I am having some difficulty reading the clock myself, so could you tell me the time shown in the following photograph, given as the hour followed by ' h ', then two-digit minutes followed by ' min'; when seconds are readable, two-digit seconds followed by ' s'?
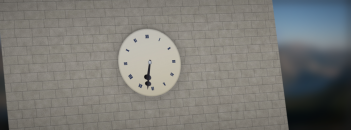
6 h 32 min
